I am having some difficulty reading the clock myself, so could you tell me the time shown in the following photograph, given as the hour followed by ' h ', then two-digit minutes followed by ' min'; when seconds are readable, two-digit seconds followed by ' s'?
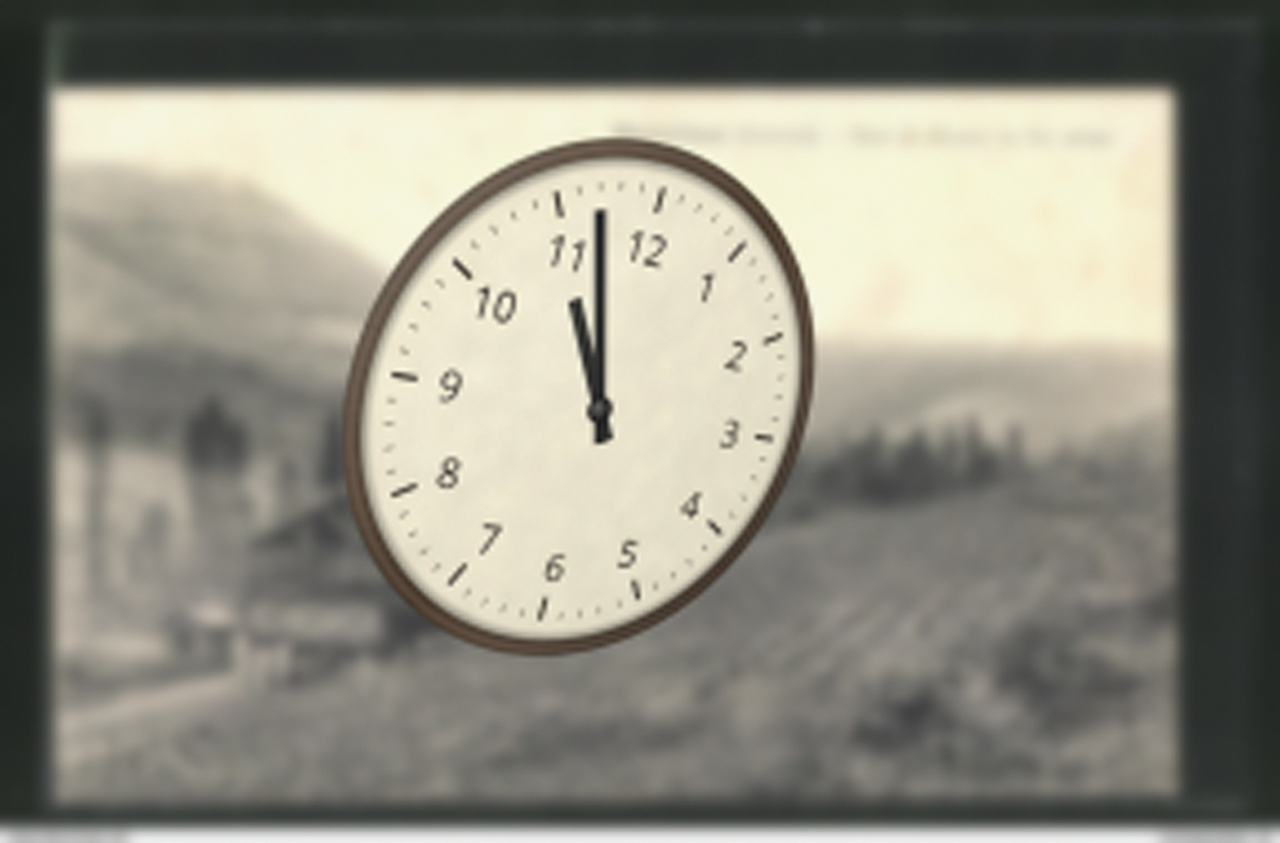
10 h 57 min
